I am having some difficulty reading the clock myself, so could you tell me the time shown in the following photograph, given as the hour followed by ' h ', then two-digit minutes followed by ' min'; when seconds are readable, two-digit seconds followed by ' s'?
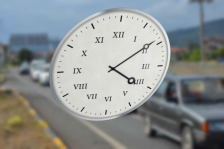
4 h 09 min
